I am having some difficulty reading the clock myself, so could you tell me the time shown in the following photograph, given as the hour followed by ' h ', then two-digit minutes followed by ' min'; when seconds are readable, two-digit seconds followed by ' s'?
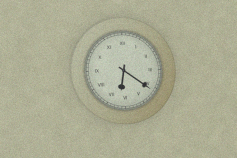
6 h 21 min
